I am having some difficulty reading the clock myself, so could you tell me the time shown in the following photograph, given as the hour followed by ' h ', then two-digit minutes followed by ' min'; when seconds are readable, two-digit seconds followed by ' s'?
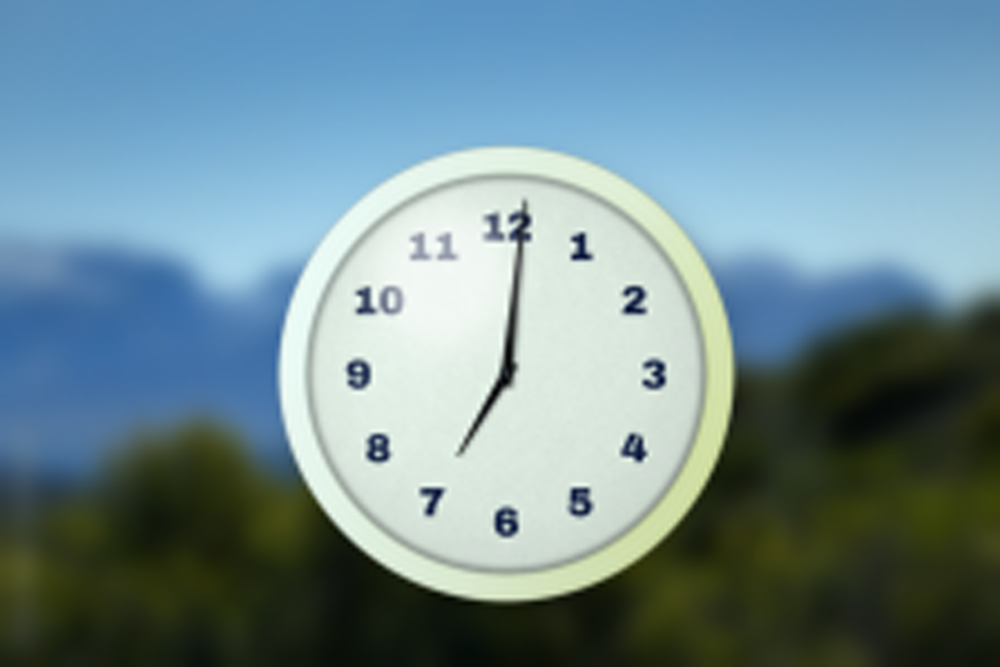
7 h 01 min
